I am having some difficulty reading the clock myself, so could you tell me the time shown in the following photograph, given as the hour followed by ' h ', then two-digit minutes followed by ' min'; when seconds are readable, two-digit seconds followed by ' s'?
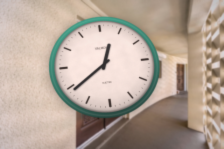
12 h 39 min
